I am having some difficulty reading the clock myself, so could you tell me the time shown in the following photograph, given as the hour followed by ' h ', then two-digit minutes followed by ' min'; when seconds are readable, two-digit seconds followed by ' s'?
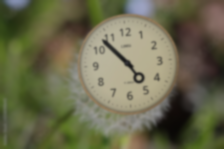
4 h 53 min
